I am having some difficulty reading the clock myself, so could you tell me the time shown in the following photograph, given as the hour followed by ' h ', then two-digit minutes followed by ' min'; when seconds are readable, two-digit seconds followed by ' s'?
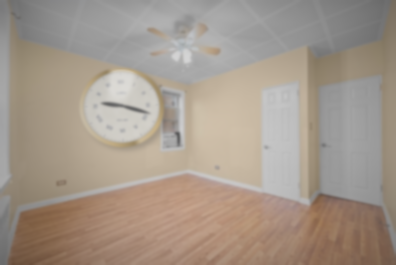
9 h 18 min
